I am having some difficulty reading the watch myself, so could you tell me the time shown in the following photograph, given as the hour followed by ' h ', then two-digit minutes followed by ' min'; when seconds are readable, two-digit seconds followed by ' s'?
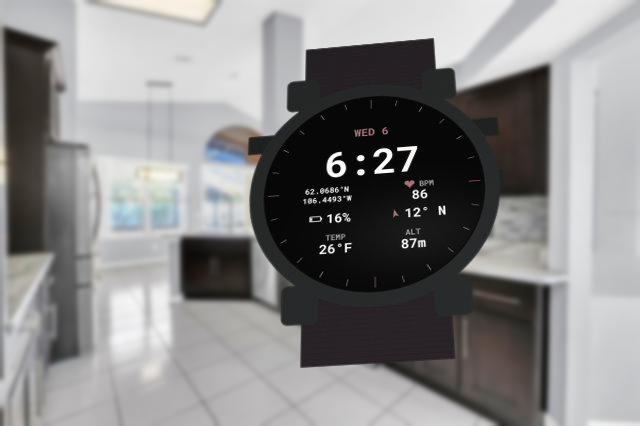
6 h 27 min
